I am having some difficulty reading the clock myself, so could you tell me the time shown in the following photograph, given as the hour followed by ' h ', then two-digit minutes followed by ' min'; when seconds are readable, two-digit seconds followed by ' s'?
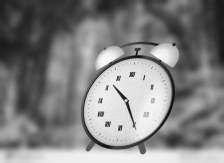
10 h 25 min
